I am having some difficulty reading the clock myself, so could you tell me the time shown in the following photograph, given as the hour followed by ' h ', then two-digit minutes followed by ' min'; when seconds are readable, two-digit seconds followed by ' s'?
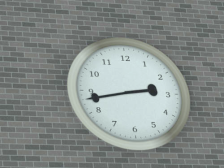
2 h 43 min
